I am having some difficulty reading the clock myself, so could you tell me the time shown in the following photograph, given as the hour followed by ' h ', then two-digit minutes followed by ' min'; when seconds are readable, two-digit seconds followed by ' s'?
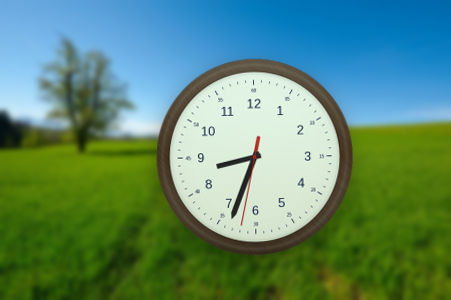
8 h 33 min 32 s
